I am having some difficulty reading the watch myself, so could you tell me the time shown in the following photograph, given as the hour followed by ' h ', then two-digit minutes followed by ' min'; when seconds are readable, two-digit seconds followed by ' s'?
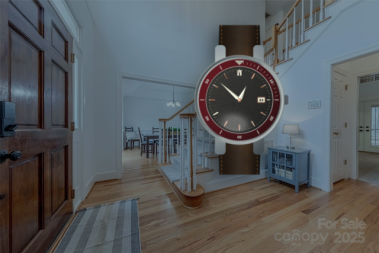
12 h 52 min
